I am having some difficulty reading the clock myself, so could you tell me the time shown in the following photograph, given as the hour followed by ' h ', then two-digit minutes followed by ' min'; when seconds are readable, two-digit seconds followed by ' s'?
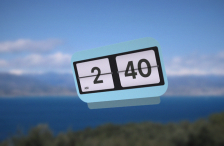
2 h 40 min
